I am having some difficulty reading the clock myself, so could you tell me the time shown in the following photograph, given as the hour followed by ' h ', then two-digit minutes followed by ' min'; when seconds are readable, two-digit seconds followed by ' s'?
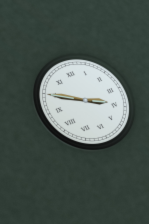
3 h 50 min
